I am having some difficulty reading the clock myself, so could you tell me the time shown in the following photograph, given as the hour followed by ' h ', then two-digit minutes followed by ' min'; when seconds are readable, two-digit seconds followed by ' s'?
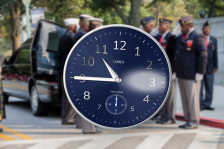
10 h 45 min
